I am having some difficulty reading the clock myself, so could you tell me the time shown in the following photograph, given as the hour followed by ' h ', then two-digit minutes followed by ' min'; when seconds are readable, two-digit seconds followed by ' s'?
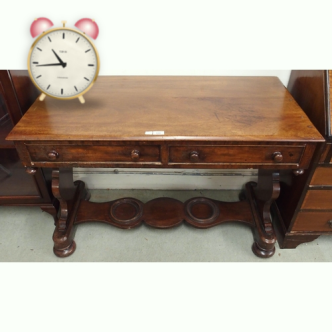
10 h 44 min
